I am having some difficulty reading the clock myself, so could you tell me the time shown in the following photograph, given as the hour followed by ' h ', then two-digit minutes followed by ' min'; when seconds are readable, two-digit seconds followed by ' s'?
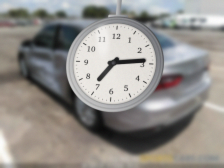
7 h 14 min
